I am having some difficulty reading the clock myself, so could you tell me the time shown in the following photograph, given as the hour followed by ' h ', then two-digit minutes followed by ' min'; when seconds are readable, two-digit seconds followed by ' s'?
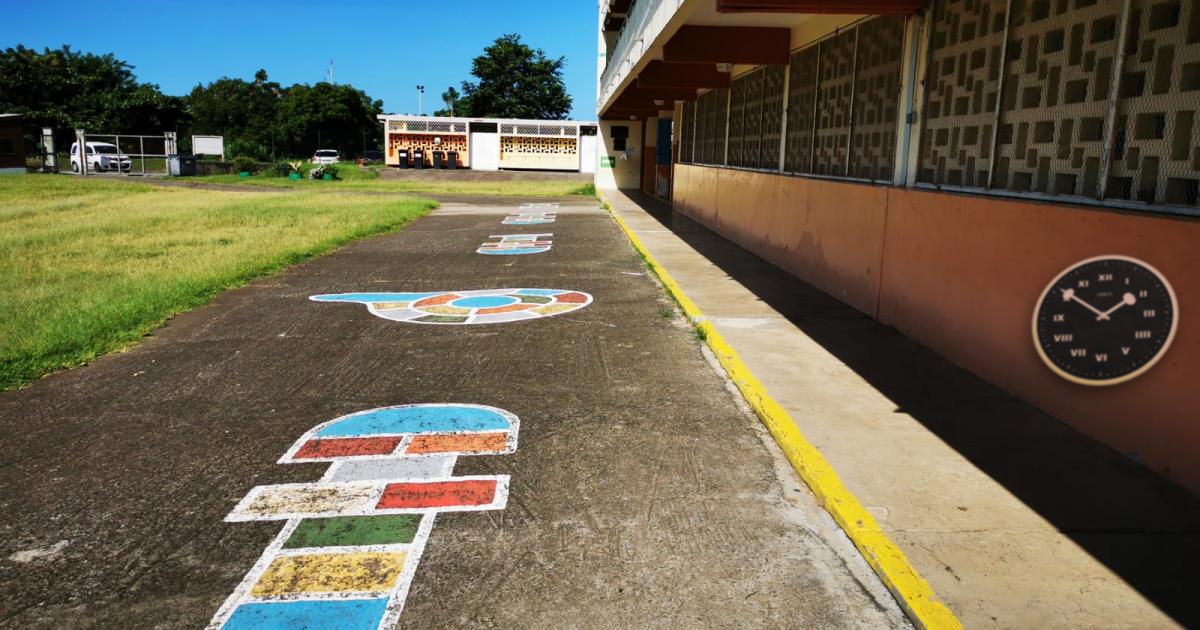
1 h 51 min
